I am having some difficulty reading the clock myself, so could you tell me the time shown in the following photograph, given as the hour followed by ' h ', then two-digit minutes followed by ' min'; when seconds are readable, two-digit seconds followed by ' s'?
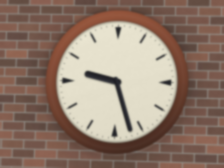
9 h 27 min
